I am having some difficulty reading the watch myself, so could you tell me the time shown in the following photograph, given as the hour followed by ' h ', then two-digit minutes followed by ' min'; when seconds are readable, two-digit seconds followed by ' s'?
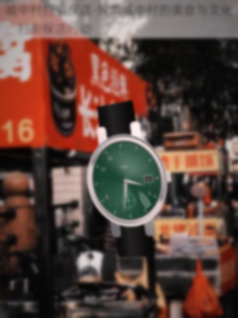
3 h 32 min
